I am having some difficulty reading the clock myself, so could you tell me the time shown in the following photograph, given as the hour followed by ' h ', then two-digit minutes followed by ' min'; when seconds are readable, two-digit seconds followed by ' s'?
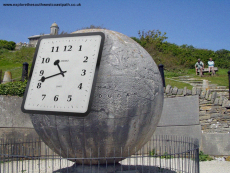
10 h 42 min
